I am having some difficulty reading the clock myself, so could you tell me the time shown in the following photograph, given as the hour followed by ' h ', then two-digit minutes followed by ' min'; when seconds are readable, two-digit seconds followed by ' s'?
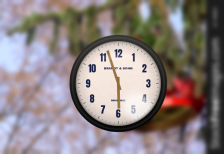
5 h 57 min
